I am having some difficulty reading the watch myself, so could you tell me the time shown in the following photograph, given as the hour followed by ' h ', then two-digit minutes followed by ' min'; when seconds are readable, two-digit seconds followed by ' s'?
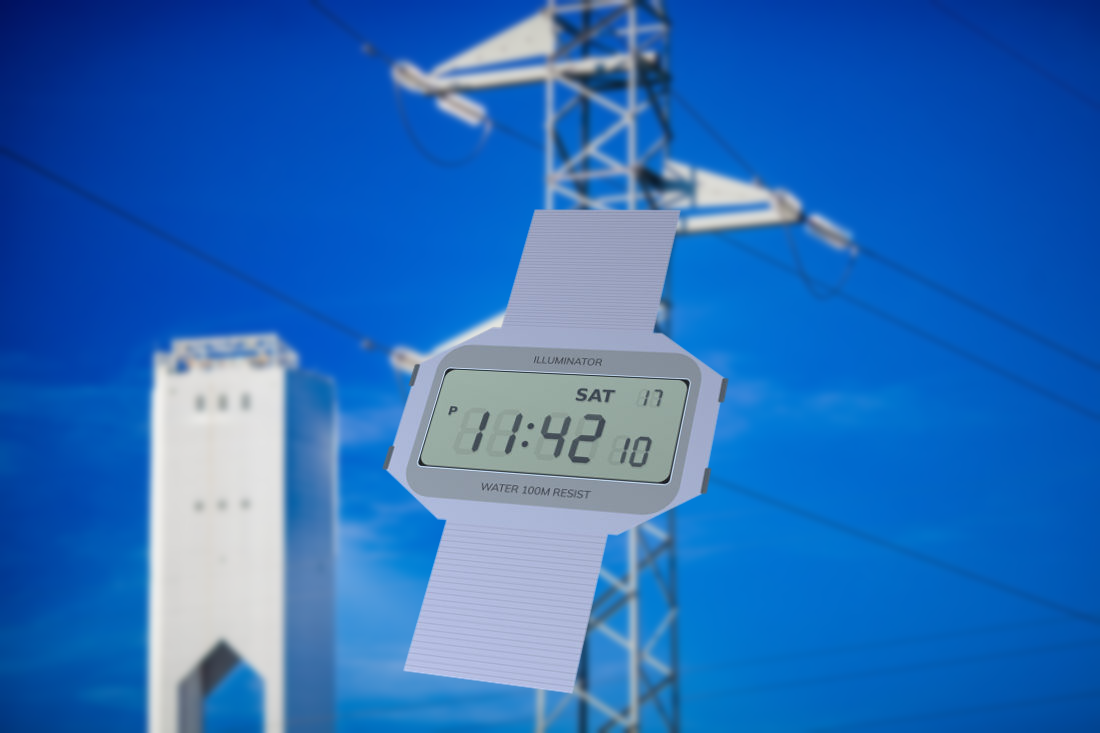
11 h 42 min 10 s
